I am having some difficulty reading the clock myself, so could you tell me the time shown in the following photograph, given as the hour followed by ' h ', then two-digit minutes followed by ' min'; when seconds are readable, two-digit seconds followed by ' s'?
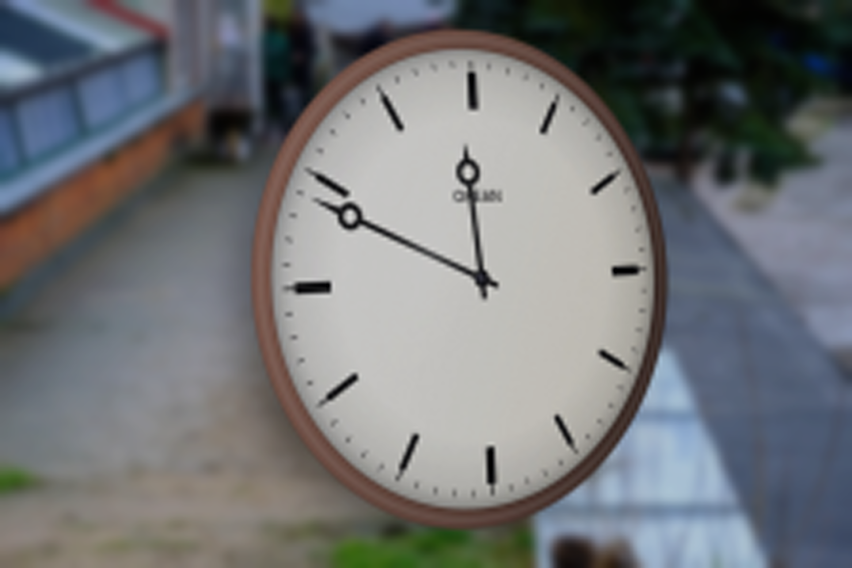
11 h 49 min
